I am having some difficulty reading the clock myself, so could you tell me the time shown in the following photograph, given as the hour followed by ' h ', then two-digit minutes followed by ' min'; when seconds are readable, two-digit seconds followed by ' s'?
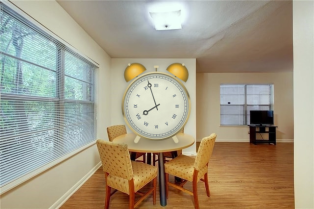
7 h 57 min
